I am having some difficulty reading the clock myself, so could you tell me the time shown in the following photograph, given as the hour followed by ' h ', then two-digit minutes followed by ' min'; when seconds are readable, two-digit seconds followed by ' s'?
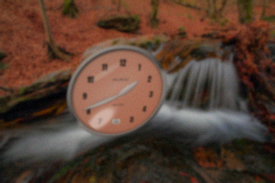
1 h 41 min
